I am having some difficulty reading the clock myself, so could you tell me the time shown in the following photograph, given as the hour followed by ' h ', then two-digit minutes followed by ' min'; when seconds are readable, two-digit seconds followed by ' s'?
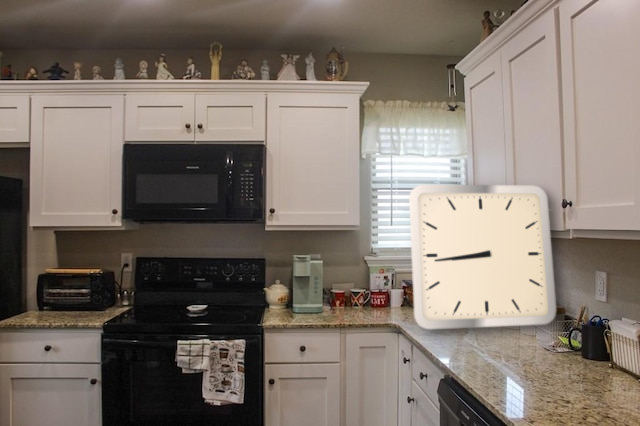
8 h 44 min
